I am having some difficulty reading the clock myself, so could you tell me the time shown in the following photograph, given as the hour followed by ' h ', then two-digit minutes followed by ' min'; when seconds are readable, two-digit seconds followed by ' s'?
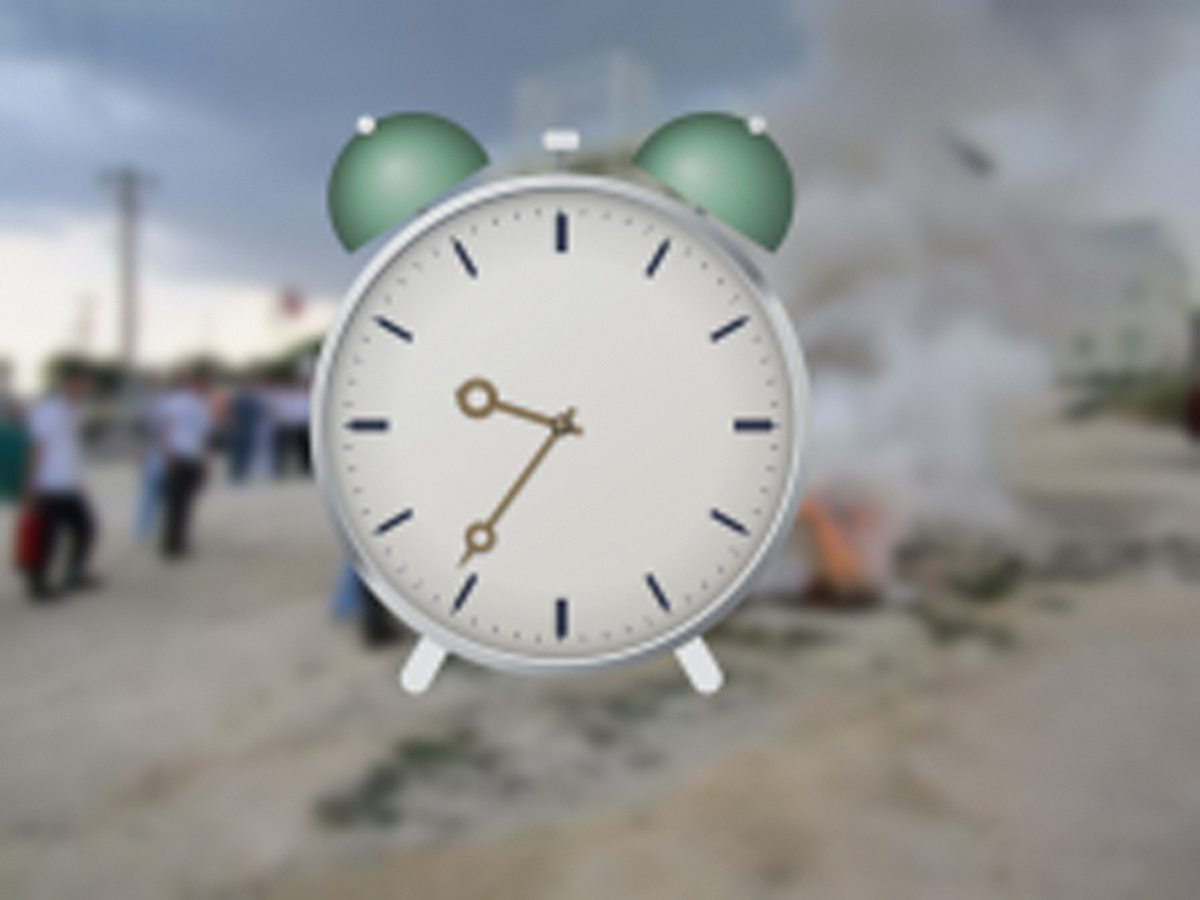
9 h 36 min
